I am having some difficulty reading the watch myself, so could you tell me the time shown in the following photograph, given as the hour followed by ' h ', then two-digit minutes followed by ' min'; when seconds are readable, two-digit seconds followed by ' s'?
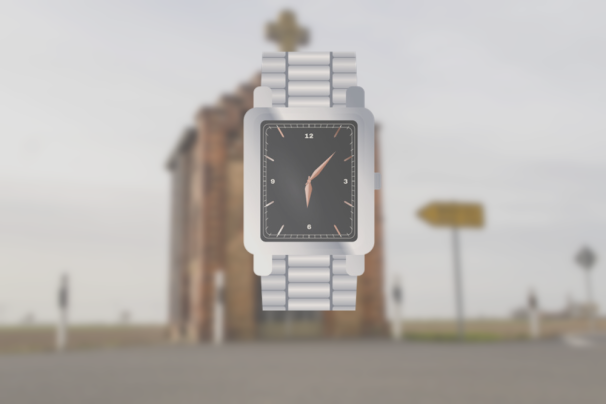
6 h 07 min
